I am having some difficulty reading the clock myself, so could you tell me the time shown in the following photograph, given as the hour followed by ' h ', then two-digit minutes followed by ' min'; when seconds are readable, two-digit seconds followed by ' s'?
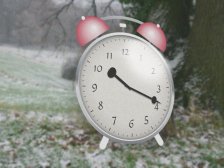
10 h 19 min
